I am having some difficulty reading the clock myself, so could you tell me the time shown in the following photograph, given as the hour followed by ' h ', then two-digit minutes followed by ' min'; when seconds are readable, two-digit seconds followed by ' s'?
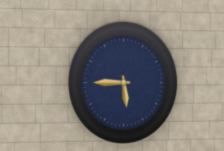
5 h 45 min
